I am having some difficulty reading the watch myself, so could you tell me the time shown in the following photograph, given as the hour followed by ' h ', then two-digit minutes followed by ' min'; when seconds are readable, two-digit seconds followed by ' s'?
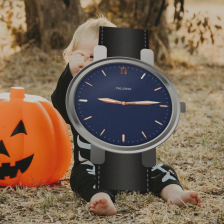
9 h 14 min
